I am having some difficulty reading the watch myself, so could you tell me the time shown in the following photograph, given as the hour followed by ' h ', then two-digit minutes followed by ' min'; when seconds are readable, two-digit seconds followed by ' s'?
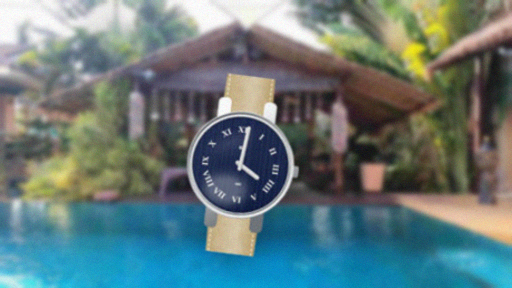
4 h 01 min
